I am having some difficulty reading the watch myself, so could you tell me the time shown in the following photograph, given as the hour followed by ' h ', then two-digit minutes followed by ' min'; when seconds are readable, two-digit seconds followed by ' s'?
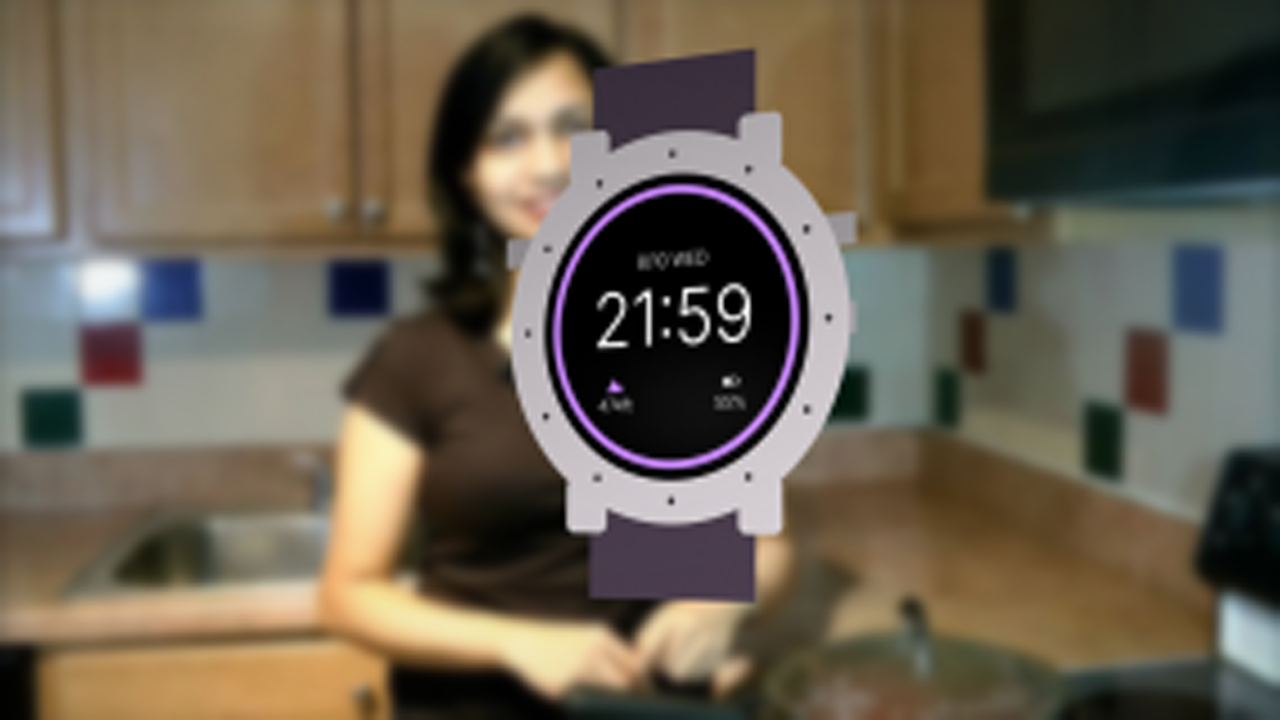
21 h 59 min
